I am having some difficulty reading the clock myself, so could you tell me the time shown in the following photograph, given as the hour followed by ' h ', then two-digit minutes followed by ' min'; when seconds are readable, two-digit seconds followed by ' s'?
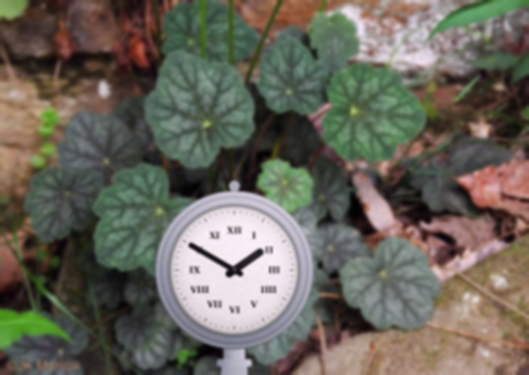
1 h 50 min
